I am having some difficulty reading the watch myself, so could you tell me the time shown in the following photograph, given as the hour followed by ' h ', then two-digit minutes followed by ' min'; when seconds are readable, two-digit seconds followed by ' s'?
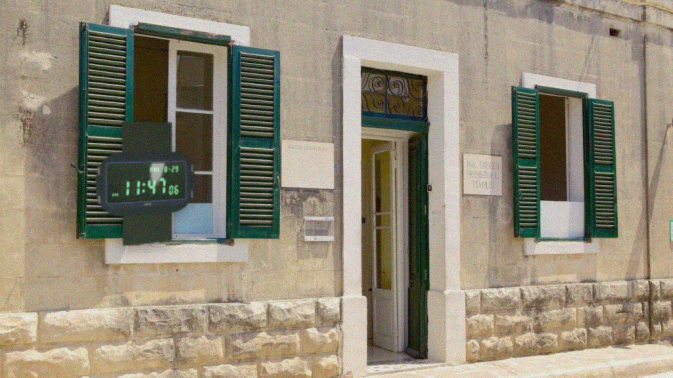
11 h 47 min 06 s
